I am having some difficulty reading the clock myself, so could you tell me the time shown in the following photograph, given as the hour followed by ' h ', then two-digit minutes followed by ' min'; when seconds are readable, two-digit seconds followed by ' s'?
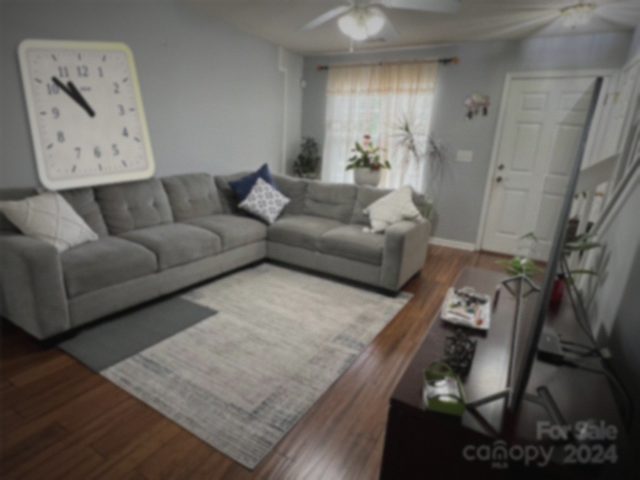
10 h 52 min
